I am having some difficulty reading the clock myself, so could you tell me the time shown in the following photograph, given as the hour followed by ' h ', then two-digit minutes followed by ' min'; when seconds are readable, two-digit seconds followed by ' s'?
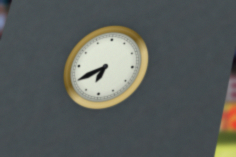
6 h 40 min
